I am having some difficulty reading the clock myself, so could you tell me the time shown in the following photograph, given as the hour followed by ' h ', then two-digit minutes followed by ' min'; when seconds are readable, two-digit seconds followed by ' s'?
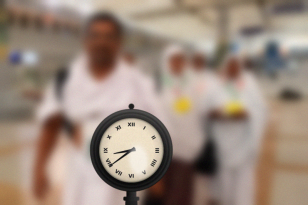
8 h 39 min
